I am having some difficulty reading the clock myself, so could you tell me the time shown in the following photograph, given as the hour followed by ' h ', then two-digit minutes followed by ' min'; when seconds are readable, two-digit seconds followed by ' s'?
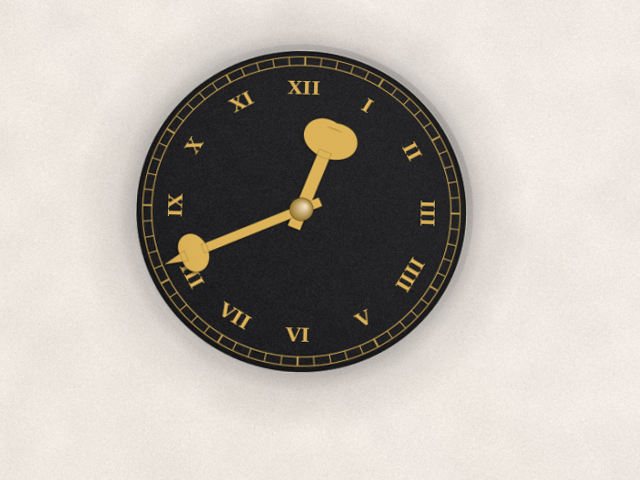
12 h 41 min
